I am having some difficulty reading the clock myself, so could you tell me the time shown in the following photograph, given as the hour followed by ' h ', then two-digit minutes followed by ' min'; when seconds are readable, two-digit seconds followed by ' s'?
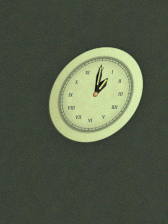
1 h 00 min
